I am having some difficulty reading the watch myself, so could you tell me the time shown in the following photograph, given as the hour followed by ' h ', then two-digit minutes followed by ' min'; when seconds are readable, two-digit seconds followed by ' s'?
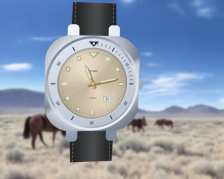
11 h 13 min
